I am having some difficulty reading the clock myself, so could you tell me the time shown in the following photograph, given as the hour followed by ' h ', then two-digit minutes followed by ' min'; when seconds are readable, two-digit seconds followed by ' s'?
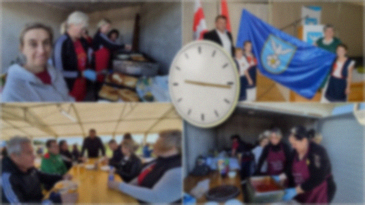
9 h 16 min
